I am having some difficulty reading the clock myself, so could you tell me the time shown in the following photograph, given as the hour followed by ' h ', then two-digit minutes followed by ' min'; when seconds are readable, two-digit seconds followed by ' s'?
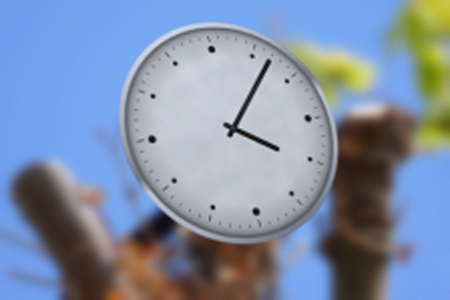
4 h 07 min
